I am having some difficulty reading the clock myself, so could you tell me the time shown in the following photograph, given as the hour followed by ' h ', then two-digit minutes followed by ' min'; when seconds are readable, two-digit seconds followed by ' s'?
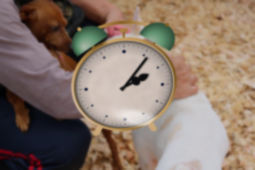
2 h 06 min
